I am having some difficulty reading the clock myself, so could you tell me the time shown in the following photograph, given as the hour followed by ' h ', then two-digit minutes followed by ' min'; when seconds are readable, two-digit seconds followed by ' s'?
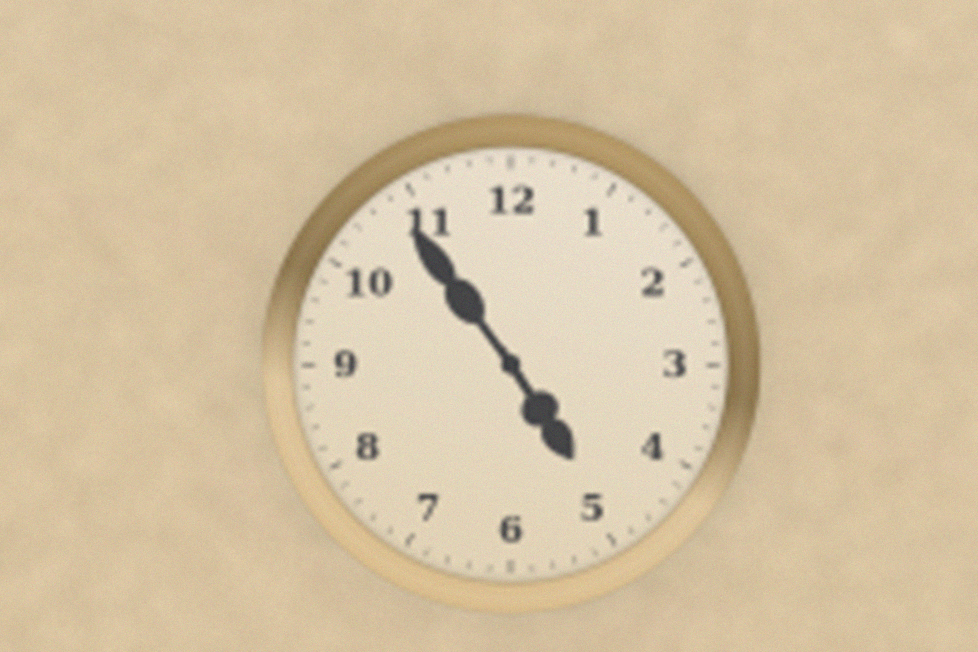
4 h 54 min
